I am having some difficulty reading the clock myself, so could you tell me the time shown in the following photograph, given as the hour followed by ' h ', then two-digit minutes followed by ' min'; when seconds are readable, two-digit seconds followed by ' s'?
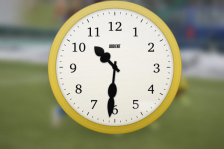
10 h 31 min
